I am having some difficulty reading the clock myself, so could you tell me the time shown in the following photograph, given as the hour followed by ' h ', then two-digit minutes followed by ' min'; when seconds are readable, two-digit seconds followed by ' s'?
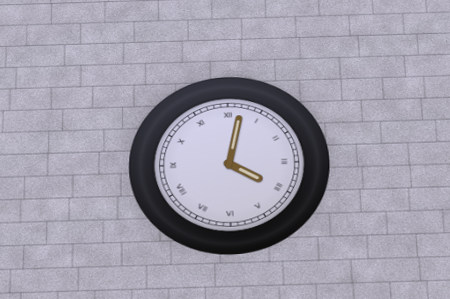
4 h 02 min
